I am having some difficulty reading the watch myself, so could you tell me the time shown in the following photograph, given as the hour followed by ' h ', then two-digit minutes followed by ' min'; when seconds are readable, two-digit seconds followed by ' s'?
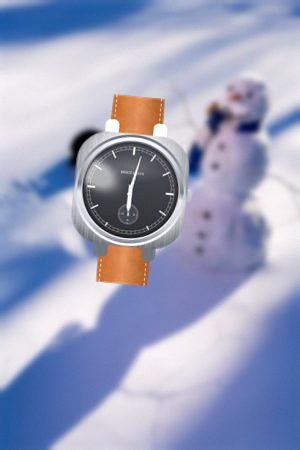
6 h 02 min
